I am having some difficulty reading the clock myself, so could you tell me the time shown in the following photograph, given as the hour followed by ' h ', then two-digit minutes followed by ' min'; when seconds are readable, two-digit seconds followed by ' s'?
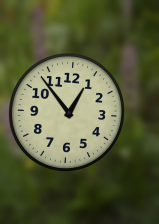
12 h 53 min
